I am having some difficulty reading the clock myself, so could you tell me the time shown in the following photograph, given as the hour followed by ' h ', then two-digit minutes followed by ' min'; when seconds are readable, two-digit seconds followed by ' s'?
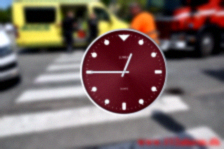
12 h 45 min
